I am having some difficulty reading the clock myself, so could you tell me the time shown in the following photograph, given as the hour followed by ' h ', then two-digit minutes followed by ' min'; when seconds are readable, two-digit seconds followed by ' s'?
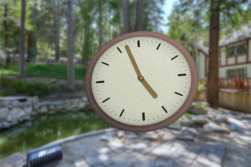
4 h 57 min
